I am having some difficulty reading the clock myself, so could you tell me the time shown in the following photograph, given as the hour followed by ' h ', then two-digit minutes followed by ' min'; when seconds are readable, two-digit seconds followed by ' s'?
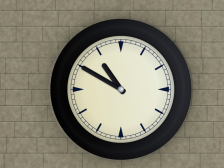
10 h 50 min
